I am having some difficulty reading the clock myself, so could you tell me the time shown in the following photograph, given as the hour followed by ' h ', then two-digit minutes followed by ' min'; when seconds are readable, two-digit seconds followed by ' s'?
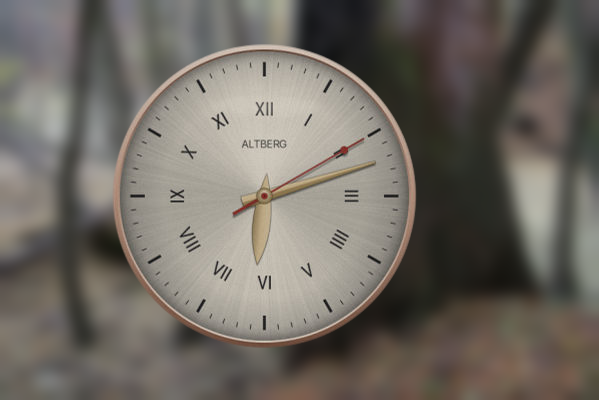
6 h 12 min 10 s
